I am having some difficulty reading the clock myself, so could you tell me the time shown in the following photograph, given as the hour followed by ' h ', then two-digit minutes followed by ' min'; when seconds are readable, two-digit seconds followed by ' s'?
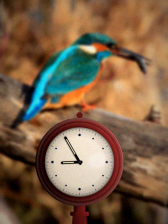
8 h 55 min
